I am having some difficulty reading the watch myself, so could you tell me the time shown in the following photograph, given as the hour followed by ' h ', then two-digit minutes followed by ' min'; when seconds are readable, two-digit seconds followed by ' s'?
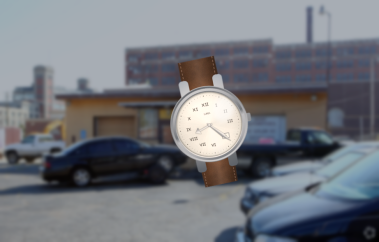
8 h 23 min
